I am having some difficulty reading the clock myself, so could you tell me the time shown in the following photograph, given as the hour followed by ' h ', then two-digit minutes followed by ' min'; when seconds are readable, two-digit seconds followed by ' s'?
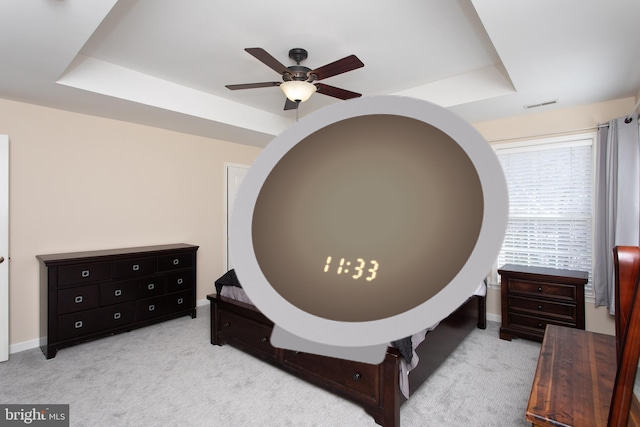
11 h 33 min
